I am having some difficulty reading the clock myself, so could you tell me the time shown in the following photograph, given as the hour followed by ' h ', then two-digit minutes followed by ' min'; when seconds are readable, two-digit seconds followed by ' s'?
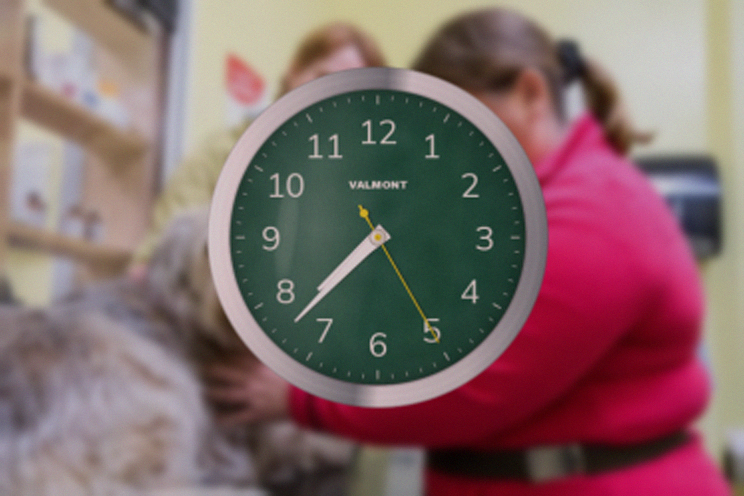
7 h 37 min 25 s
